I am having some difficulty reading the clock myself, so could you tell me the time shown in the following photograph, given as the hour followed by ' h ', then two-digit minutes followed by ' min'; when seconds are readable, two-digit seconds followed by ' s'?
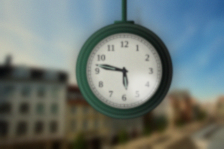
5 h 47 min
